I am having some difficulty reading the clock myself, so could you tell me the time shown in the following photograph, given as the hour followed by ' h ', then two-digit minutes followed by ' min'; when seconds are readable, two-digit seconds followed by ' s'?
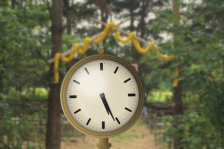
5 h 26 min
